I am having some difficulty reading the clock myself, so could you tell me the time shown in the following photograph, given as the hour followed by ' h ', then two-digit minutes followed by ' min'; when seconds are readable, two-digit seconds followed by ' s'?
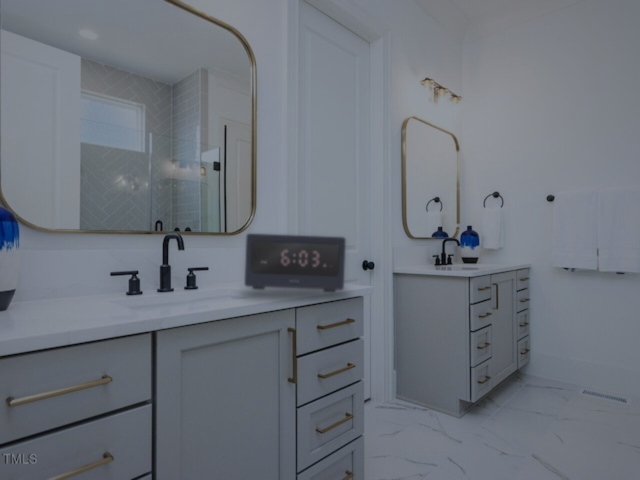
6 h 03 min
